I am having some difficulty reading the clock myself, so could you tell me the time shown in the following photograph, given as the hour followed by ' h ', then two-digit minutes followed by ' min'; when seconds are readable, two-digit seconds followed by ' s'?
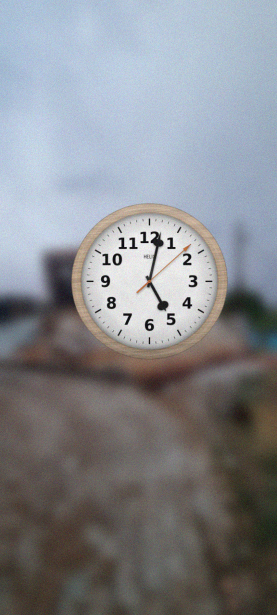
5 h 02 min 08 s
